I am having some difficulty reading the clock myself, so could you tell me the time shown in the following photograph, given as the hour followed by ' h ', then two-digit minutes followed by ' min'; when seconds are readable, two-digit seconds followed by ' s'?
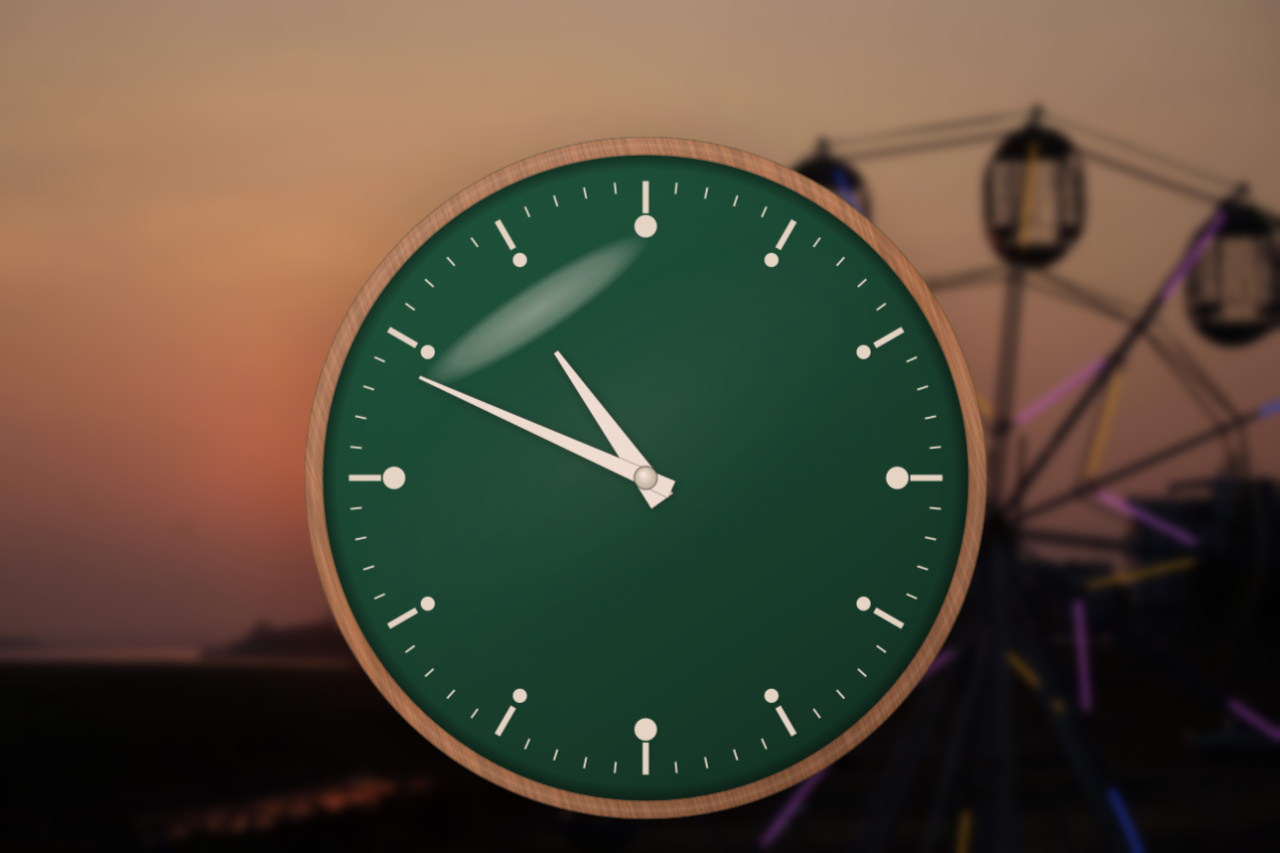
10 h 49 min
